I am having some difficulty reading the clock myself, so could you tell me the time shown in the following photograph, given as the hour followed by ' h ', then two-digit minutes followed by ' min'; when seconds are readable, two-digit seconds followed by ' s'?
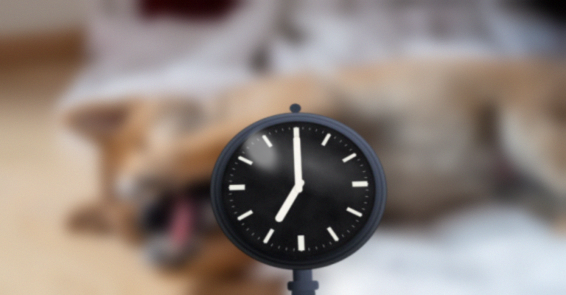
7 h 00 min
